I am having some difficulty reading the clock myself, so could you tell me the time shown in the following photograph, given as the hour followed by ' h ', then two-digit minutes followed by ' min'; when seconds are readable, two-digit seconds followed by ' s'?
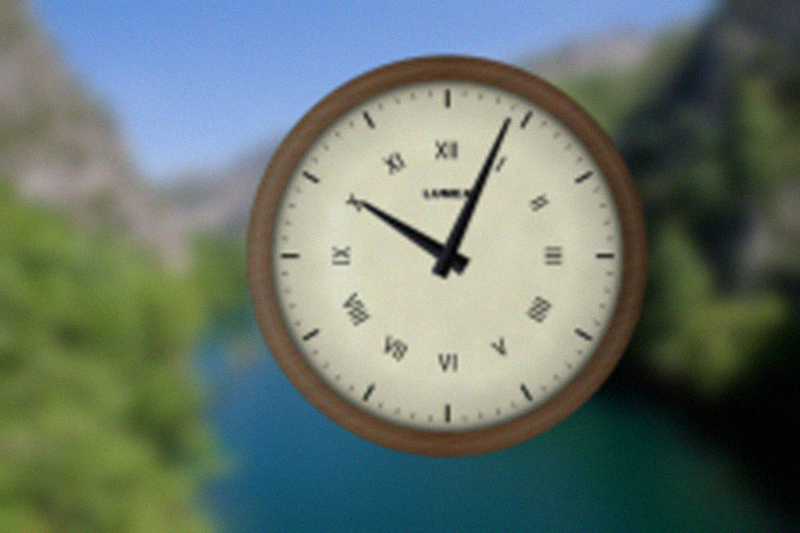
10 h 04 min
